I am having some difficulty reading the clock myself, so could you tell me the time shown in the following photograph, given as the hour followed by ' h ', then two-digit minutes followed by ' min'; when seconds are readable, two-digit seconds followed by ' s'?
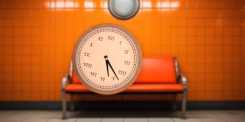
5 h 23 min
